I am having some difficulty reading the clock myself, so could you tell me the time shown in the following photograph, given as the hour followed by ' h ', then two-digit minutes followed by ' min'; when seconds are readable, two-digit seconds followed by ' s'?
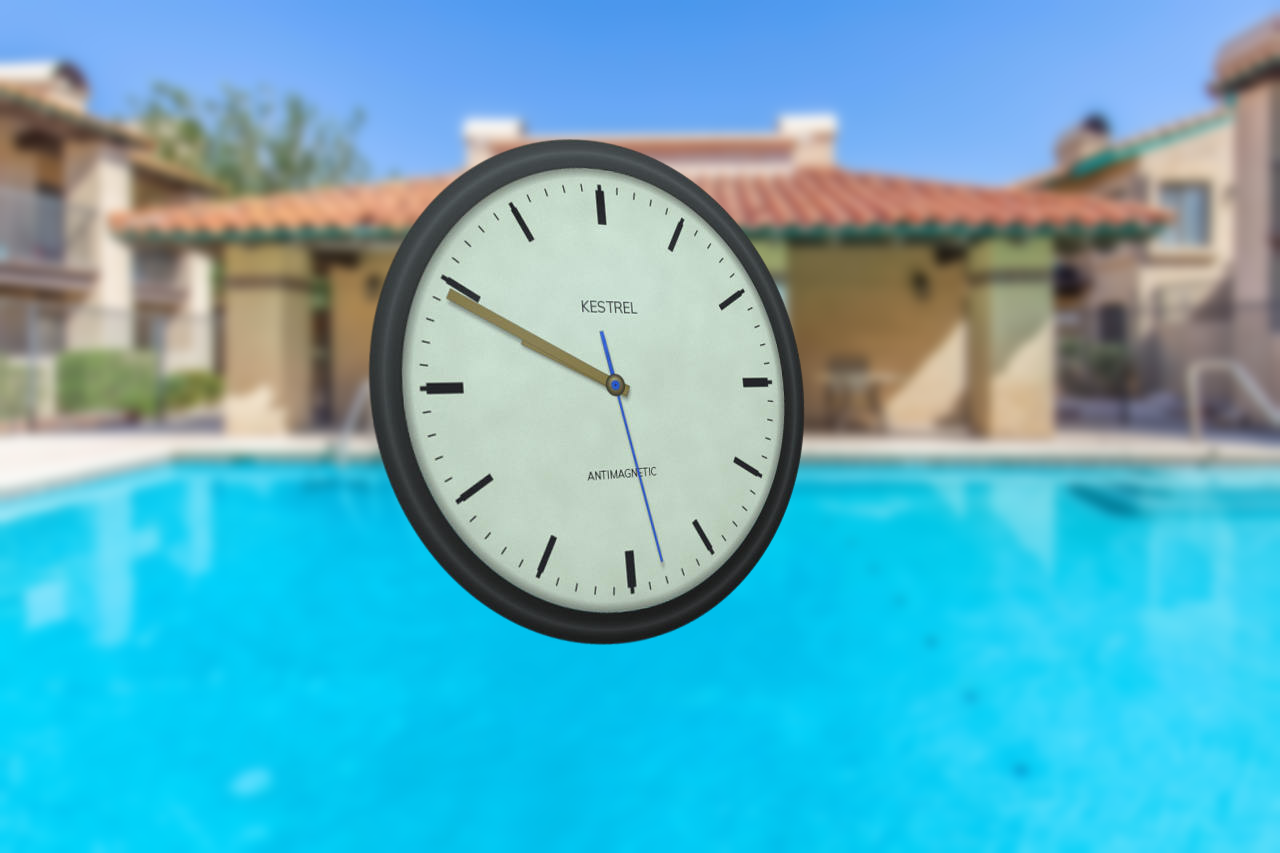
9 h 49 min 28 s
